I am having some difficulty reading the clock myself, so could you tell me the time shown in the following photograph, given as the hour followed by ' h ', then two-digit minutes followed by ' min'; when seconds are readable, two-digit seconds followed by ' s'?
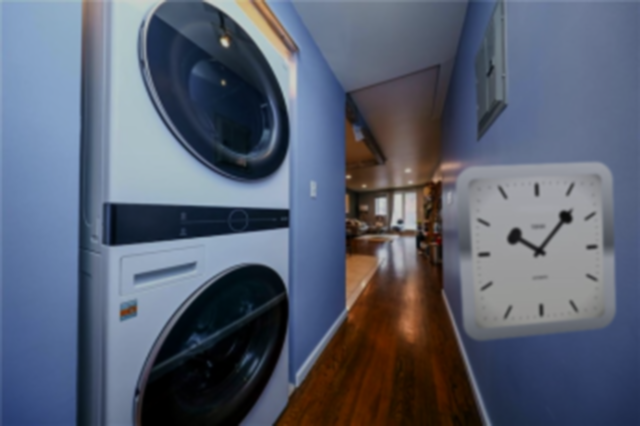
10 h 07 min
